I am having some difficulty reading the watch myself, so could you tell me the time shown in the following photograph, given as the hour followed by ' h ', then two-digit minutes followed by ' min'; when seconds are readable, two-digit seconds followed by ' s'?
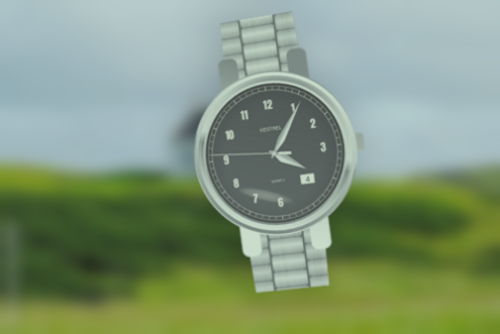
4 h 05 min 46 s
